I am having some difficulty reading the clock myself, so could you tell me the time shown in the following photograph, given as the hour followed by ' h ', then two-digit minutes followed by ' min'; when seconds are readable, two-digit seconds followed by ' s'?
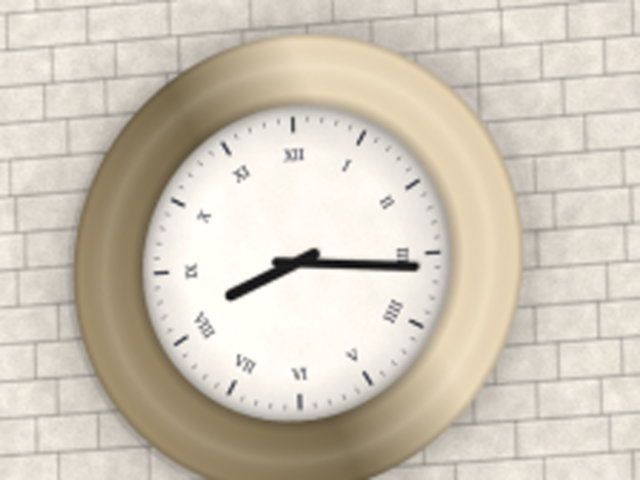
8 h 16 min
